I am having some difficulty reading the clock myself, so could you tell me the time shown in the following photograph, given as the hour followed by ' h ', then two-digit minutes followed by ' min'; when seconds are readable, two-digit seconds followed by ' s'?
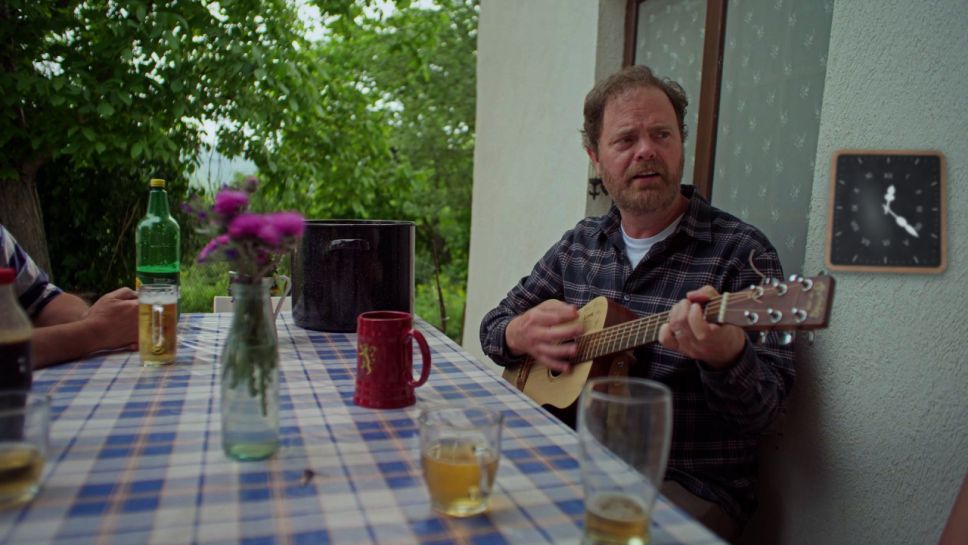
12 h 22 min
